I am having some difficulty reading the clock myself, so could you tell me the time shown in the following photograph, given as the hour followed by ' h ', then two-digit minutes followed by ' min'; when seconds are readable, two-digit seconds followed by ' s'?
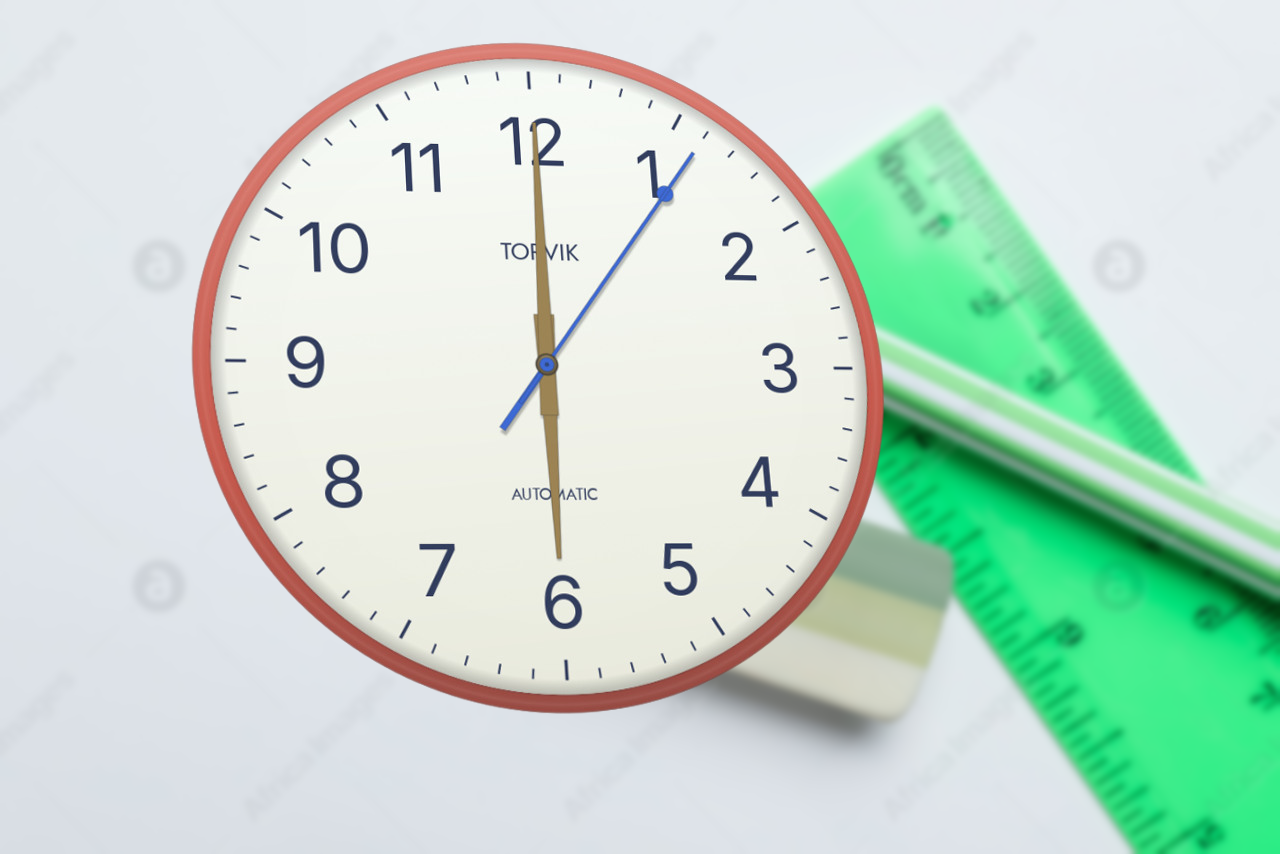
6 h 00 min 06 s
